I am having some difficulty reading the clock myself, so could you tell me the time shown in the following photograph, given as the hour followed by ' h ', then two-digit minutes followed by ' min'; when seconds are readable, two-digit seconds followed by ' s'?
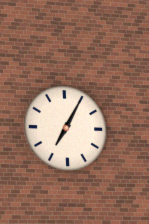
7 h 05 min
